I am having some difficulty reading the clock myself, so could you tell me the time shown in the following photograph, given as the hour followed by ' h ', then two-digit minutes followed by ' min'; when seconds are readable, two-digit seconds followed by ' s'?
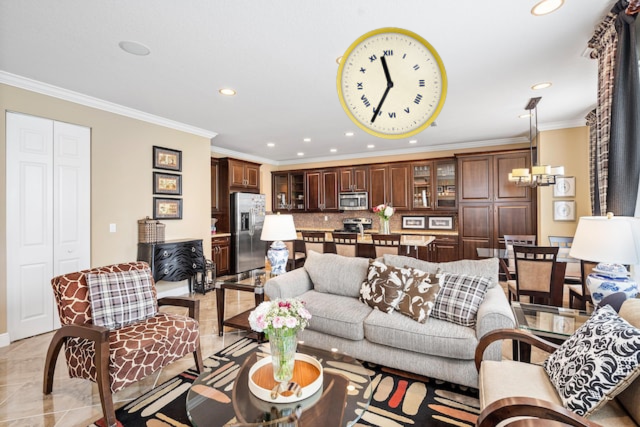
11 h 35 min
